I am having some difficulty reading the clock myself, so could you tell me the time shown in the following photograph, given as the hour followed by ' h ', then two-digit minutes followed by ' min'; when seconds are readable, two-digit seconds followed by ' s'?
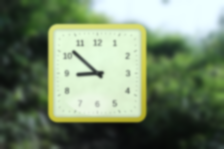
8 h 52 min
